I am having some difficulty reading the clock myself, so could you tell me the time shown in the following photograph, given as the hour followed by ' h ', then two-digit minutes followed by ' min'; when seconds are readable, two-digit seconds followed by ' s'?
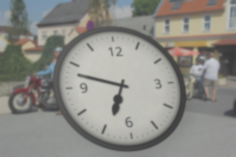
6 h 48 min
